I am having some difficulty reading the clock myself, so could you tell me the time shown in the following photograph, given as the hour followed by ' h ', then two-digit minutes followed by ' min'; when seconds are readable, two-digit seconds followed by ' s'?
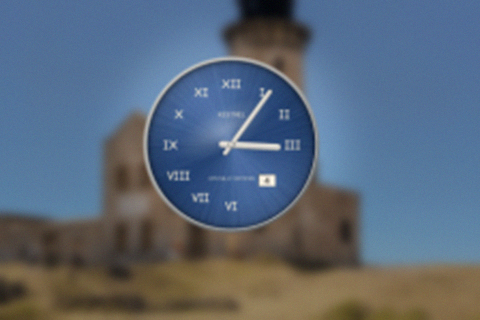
3 h 06 min
